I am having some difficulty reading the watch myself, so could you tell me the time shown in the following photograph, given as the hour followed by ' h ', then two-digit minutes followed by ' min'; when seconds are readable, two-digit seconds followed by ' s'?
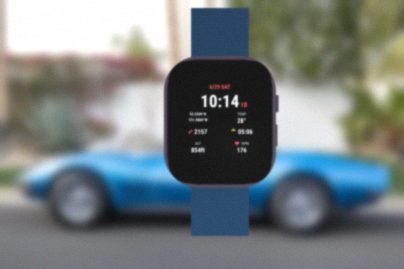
10 h 14 min
